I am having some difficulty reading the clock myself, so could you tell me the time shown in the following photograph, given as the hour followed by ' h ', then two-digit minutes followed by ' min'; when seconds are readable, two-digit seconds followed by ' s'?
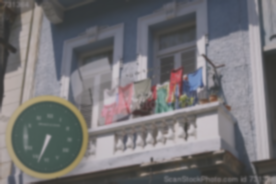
6 h 33 min
